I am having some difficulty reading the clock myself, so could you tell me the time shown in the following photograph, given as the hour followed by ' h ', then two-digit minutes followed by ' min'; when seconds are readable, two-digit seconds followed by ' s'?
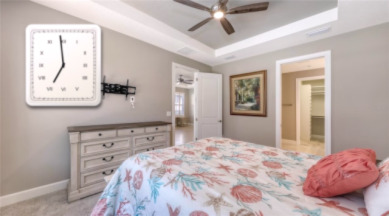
6 h 59 min
